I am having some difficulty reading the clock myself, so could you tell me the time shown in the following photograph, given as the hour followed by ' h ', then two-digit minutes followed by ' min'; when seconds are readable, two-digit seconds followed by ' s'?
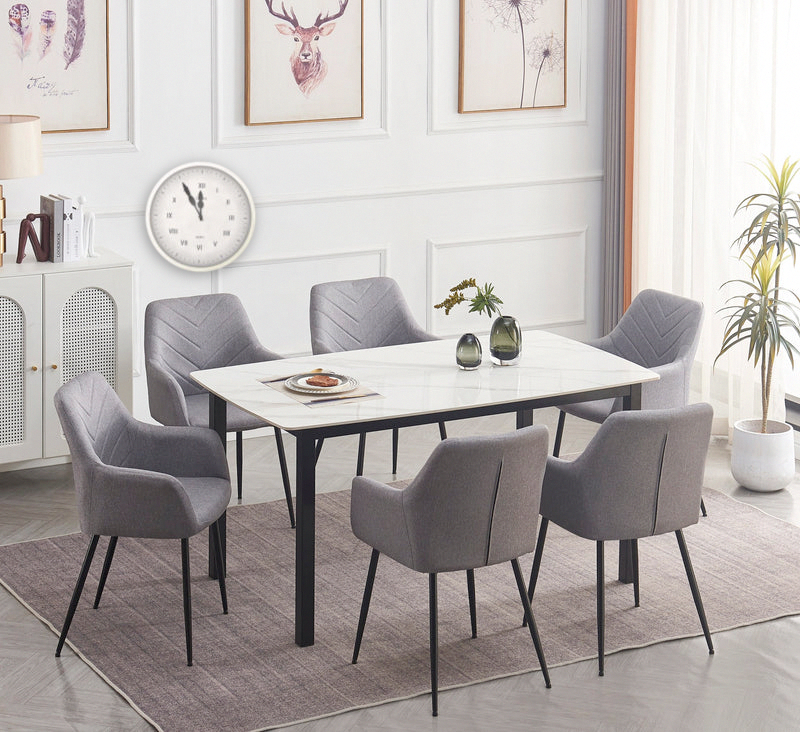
11 h 55 min
